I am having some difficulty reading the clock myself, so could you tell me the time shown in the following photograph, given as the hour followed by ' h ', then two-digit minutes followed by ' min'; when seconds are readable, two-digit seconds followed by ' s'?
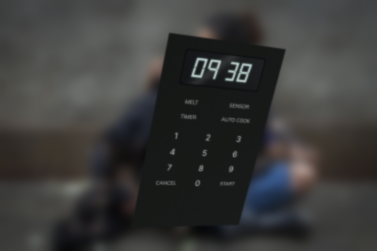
9 h 38 min
